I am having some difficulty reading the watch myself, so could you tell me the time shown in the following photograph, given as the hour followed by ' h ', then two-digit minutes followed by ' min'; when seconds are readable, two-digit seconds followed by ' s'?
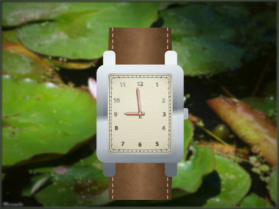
8 h 59 min
